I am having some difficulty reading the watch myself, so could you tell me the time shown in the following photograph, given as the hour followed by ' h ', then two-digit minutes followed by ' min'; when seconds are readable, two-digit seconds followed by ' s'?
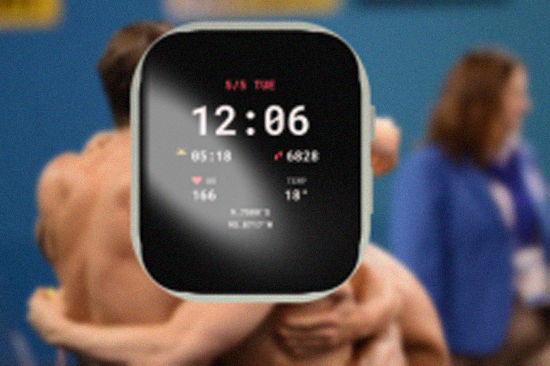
12 h 06 min
